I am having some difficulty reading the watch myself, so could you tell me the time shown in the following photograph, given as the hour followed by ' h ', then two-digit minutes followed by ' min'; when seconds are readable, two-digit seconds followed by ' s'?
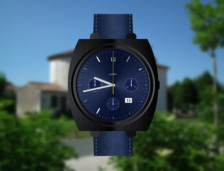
9 h 43 min
